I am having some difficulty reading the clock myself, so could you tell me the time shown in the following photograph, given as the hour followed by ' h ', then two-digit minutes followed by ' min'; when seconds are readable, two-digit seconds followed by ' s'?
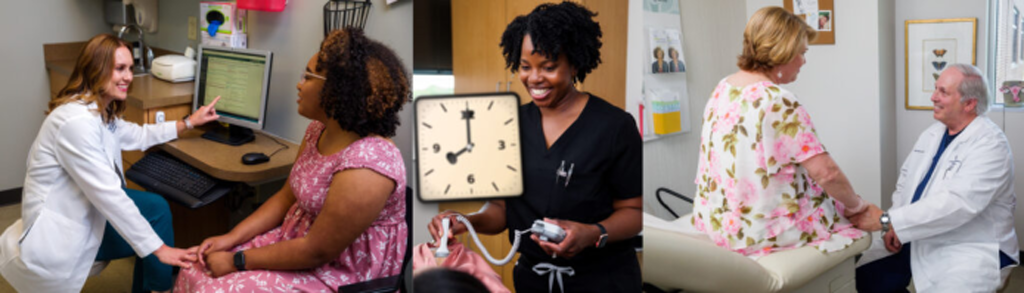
8 h 00 min
